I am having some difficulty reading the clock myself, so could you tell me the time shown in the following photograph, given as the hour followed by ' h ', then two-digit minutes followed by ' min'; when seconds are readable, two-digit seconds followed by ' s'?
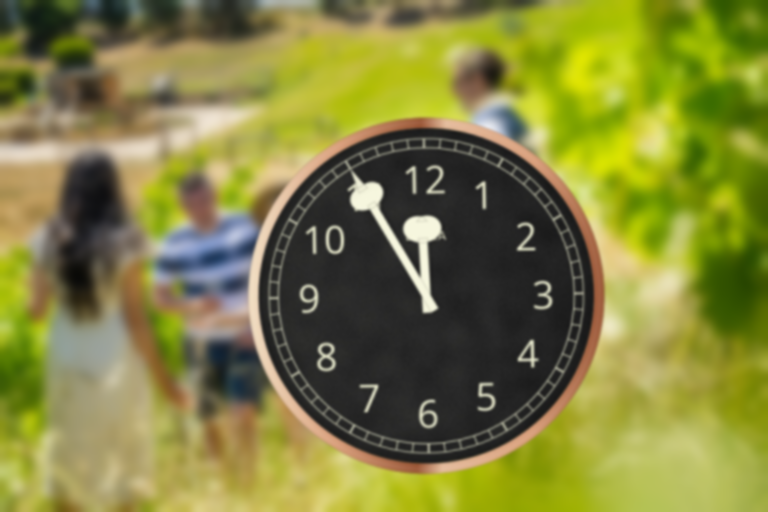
11 h 55 min
